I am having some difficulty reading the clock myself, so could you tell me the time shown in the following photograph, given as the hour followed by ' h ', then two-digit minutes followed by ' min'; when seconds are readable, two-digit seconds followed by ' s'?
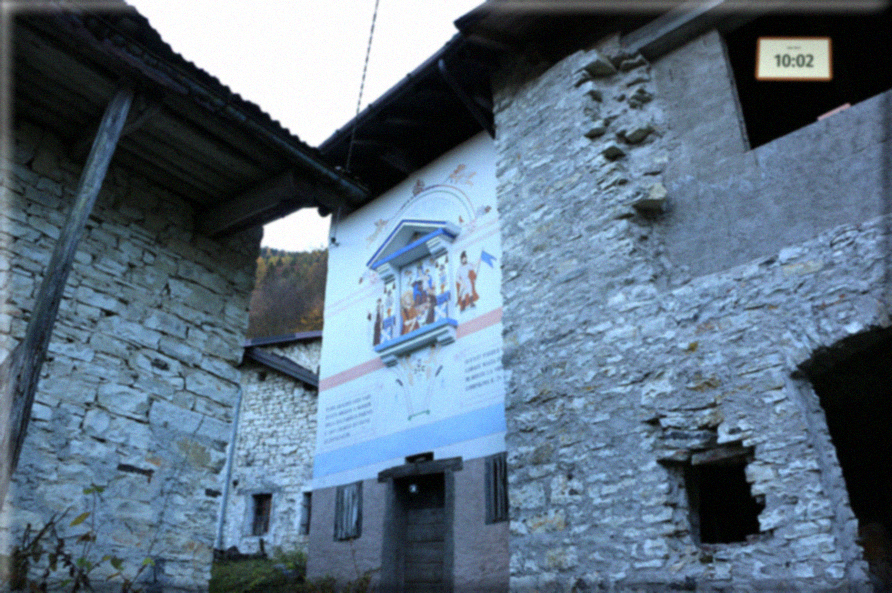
10 h 02 min
